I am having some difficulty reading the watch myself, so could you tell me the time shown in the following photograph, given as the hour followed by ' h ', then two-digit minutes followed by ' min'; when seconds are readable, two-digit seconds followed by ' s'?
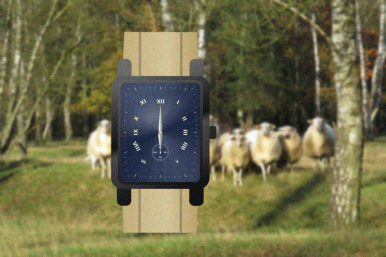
6 h 00 min
